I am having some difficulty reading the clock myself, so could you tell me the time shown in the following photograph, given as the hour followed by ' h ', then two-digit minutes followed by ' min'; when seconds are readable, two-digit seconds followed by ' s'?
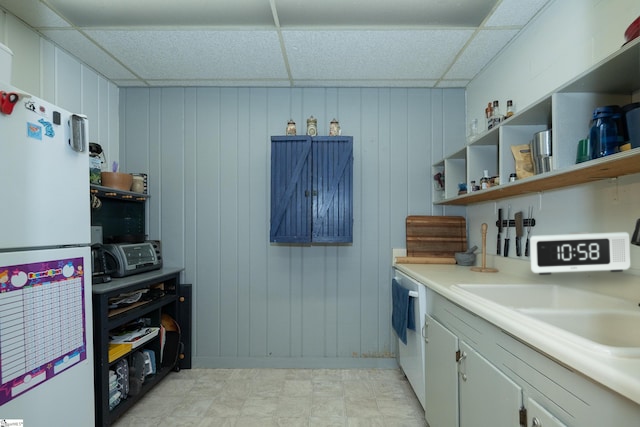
10 h 58 min
